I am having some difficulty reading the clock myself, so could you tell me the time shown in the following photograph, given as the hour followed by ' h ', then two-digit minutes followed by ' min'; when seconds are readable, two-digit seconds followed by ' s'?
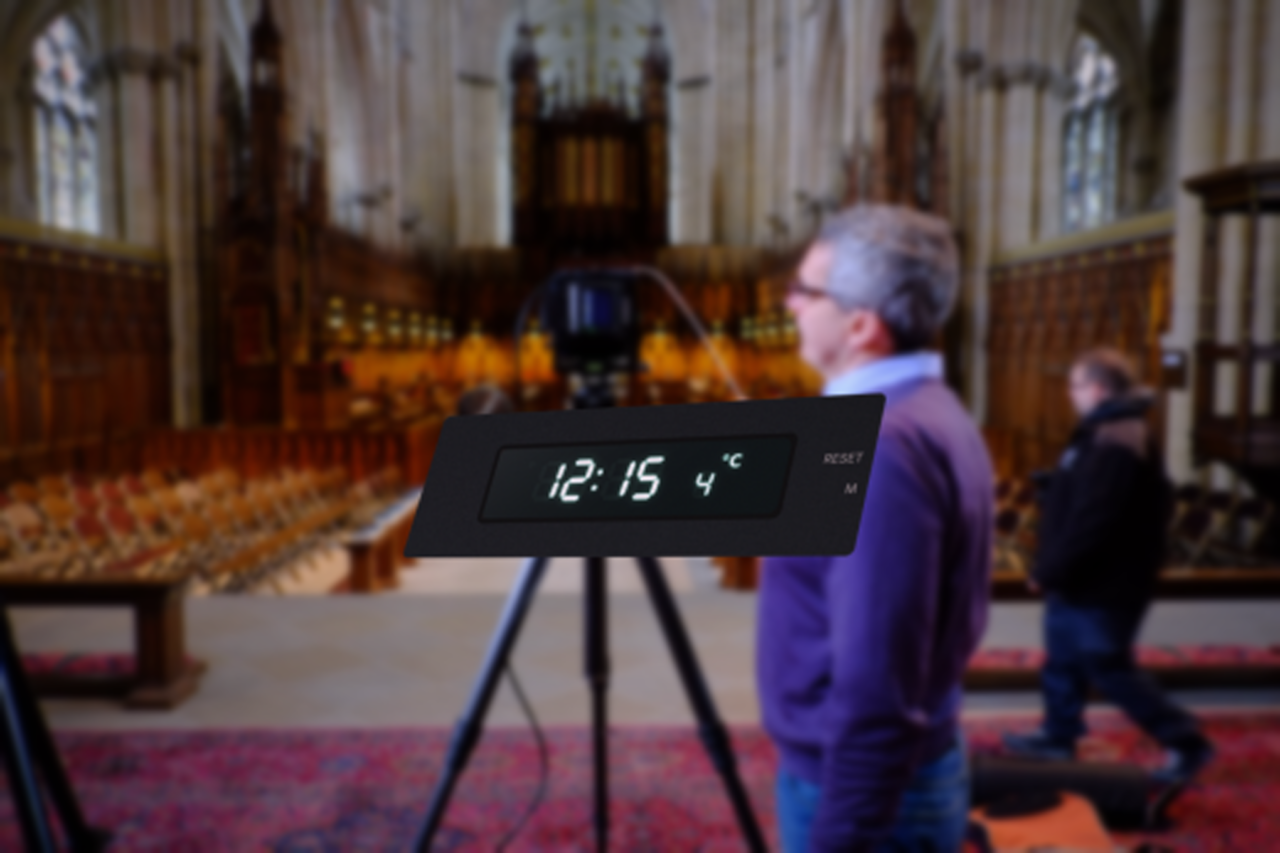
12 h 15 min
